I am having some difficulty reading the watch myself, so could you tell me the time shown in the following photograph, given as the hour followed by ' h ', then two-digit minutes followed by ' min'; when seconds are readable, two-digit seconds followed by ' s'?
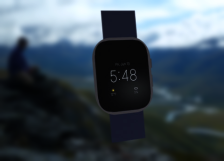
5 h 48 min
